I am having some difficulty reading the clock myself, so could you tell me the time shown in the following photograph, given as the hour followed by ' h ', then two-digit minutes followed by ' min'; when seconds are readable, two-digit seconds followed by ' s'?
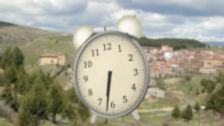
6 h 32 min
